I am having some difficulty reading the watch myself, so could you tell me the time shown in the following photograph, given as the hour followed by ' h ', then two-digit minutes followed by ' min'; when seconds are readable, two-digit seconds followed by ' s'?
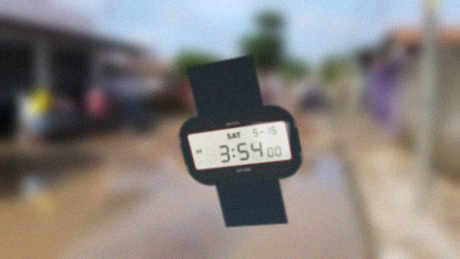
3 h 54 min
